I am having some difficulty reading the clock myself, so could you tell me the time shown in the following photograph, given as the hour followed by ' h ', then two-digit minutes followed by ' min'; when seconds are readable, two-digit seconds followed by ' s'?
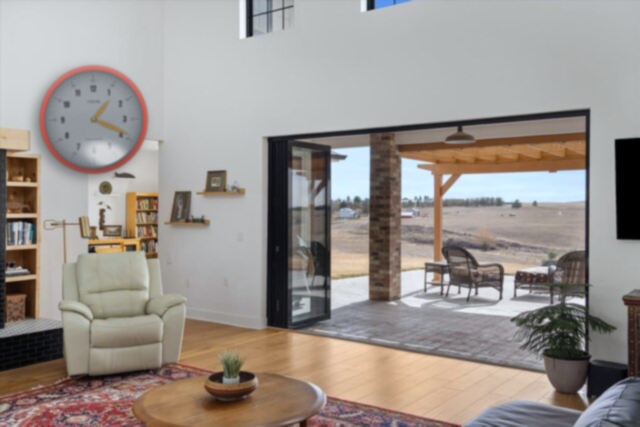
1 h 19 min
